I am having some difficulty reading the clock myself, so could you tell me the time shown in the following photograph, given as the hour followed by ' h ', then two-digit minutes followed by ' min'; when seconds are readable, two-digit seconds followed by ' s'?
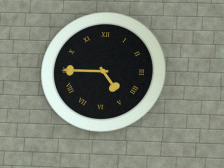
4 h 45 min
